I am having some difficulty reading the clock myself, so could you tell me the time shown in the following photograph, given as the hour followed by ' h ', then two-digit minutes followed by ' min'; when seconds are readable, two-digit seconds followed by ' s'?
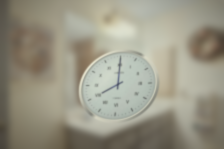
8 h 00 min
